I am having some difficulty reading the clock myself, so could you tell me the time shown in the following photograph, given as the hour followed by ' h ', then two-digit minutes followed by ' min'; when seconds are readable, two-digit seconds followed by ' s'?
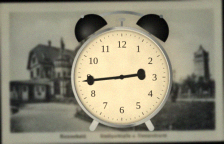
2 h 44 min
